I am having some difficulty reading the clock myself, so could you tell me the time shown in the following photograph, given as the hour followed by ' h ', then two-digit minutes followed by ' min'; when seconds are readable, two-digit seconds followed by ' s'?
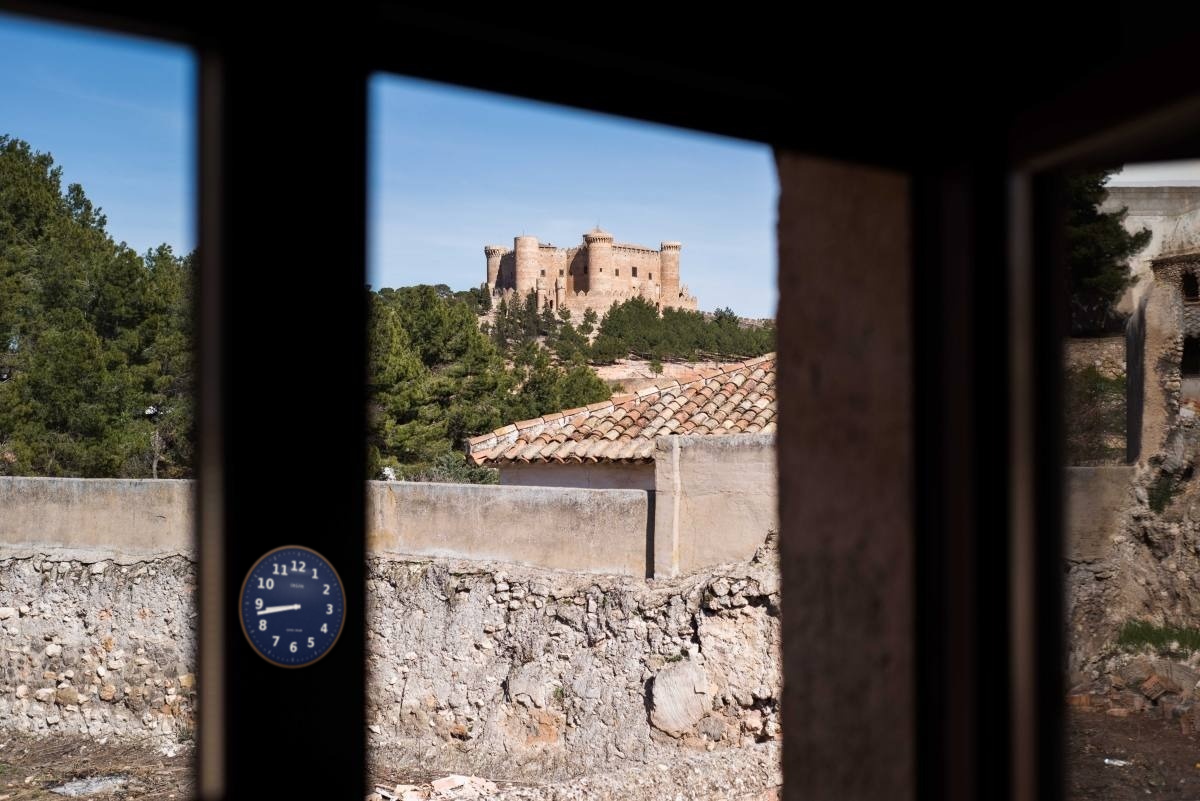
8 h 43 min
